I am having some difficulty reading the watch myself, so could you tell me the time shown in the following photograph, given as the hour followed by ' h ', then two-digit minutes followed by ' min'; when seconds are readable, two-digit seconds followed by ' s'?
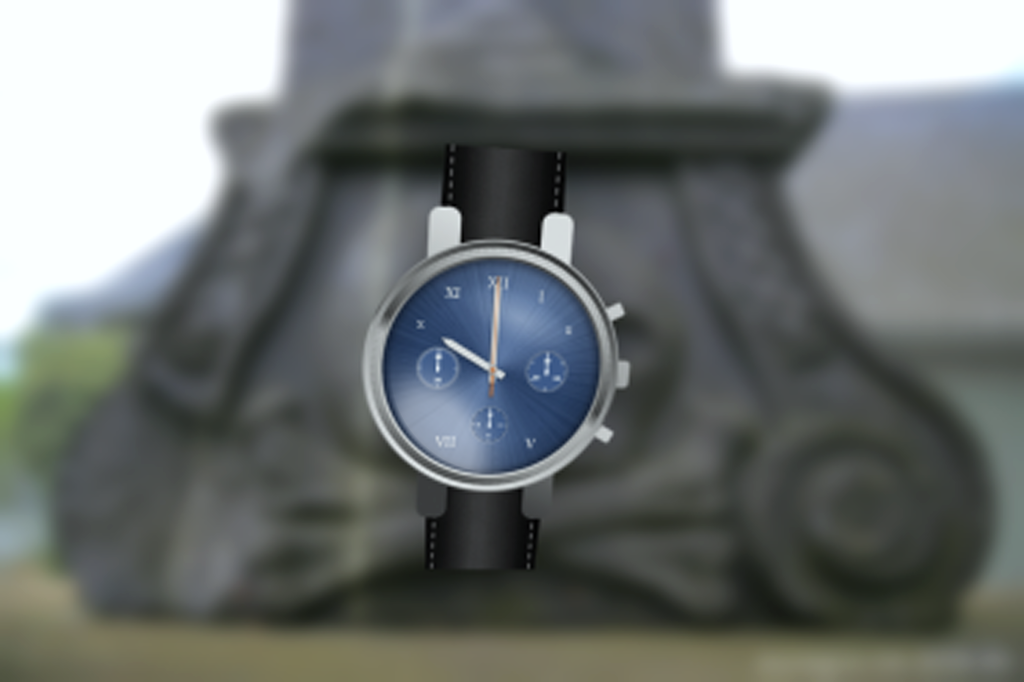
10 h 00 min
